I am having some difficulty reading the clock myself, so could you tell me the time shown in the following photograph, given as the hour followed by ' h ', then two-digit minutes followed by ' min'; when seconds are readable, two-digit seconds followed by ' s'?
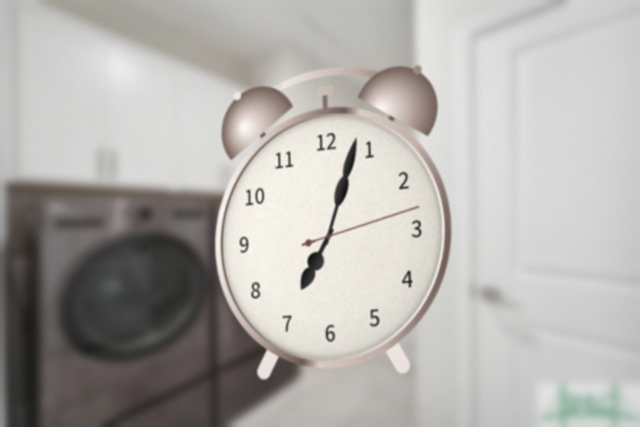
7 h 03 min 13 s
